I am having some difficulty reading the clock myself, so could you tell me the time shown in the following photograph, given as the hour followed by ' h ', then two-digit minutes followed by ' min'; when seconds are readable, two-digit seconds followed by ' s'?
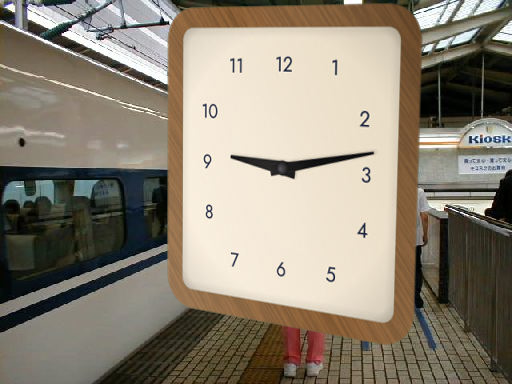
9 h 13 min
